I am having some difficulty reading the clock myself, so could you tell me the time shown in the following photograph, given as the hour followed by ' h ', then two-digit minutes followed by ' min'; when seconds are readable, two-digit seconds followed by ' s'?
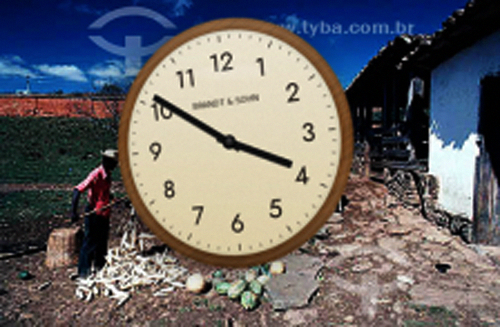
3 h 51 min
